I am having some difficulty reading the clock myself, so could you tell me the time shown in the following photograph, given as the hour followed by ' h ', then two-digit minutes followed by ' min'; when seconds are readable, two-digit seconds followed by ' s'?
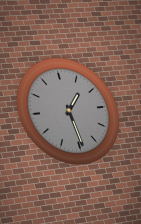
1 h 29 min
